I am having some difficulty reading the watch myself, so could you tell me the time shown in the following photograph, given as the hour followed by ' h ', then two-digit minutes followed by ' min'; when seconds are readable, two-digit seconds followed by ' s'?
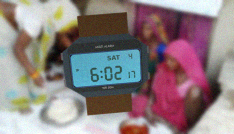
6 h 02 min 17 s
